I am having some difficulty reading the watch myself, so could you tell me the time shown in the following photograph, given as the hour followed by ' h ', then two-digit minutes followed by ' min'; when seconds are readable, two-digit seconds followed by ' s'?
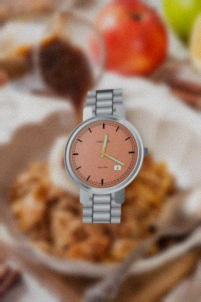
12 h 20 min
